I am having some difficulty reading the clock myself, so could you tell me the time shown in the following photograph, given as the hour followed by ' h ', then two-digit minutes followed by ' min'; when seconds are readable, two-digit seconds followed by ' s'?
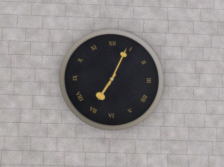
7 h 04 min
